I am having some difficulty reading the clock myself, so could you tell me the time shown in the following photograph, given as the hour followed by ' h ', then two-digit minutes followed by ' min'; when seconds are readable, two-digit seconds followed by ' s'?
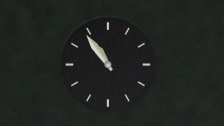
10 h 54 min
